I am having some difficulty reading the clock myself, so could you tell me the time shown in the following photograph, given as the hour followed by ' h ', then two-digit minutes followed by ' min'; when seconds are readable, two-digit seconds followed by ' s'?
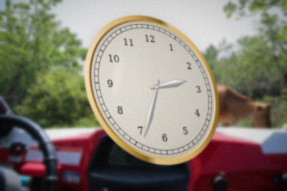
2 h 34 min
